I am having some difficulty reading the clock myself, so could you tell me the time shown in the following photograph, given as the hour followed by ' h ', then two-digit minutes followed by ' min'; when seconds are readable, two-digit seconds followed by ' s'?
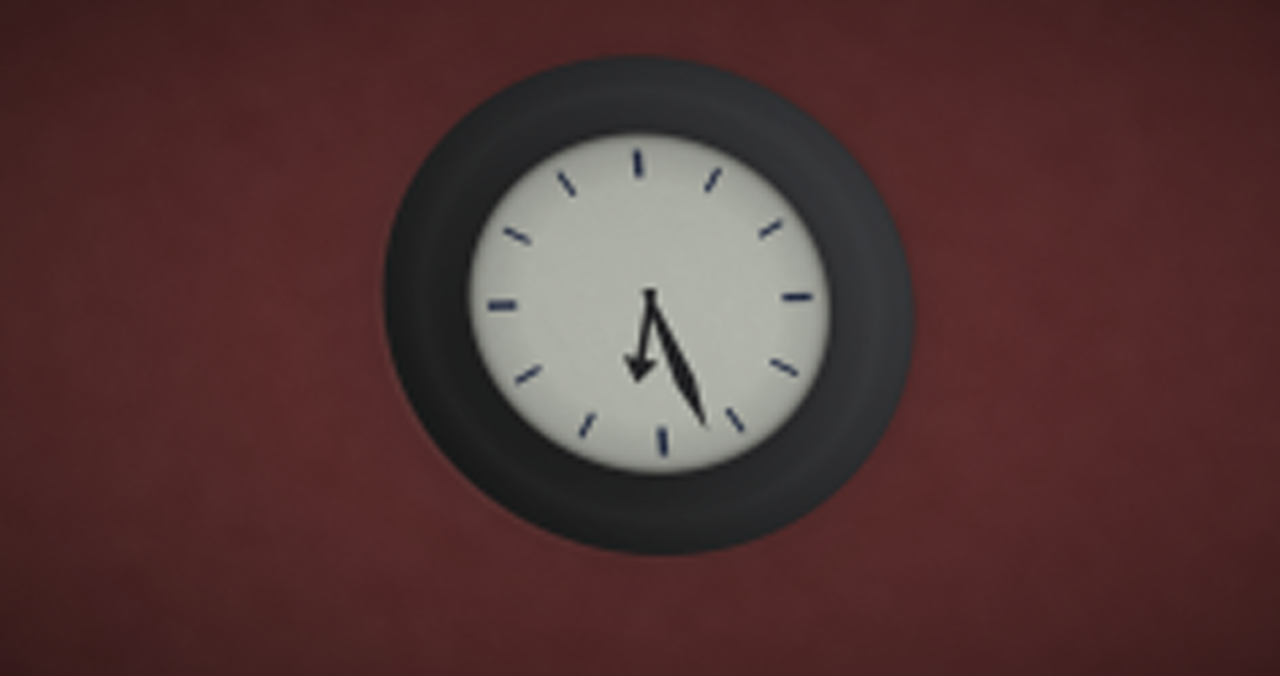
6 h 27 min
